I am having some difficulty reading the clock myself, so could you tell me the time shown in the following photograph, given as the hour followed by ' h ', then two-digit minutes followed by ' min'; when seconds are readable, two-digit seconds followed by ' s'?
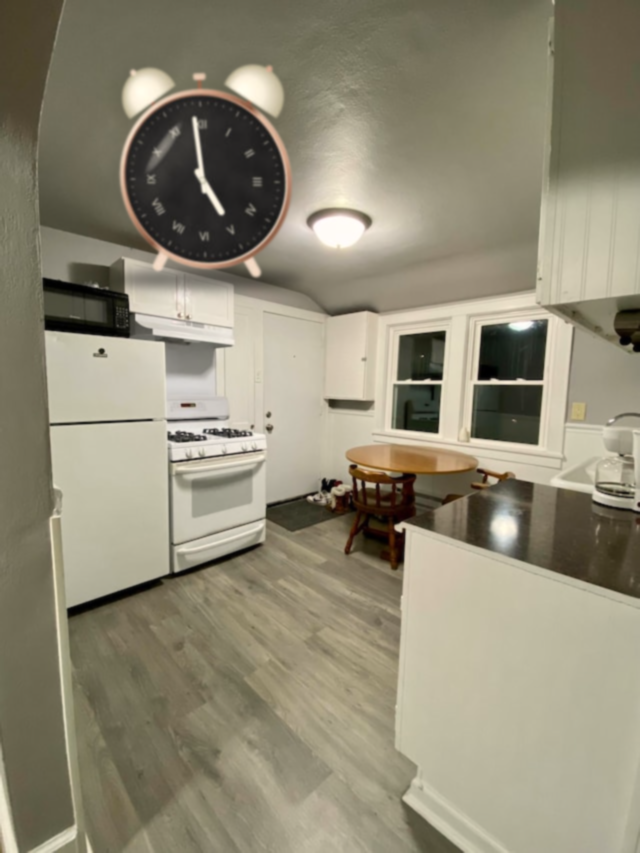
4 h 59 min
